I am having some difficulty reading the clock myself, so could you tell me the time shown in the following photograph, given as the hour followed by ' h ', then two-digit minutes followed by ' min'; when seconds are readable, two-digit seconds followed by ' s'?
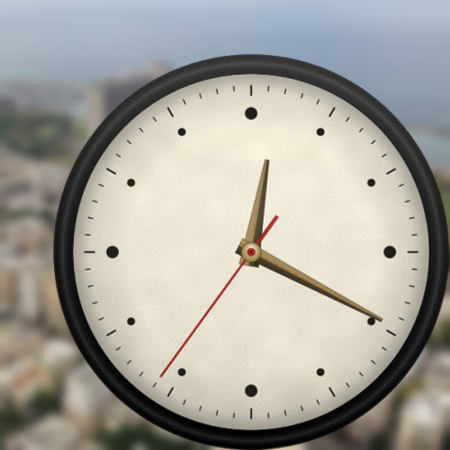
12 h 19 min 36 s
